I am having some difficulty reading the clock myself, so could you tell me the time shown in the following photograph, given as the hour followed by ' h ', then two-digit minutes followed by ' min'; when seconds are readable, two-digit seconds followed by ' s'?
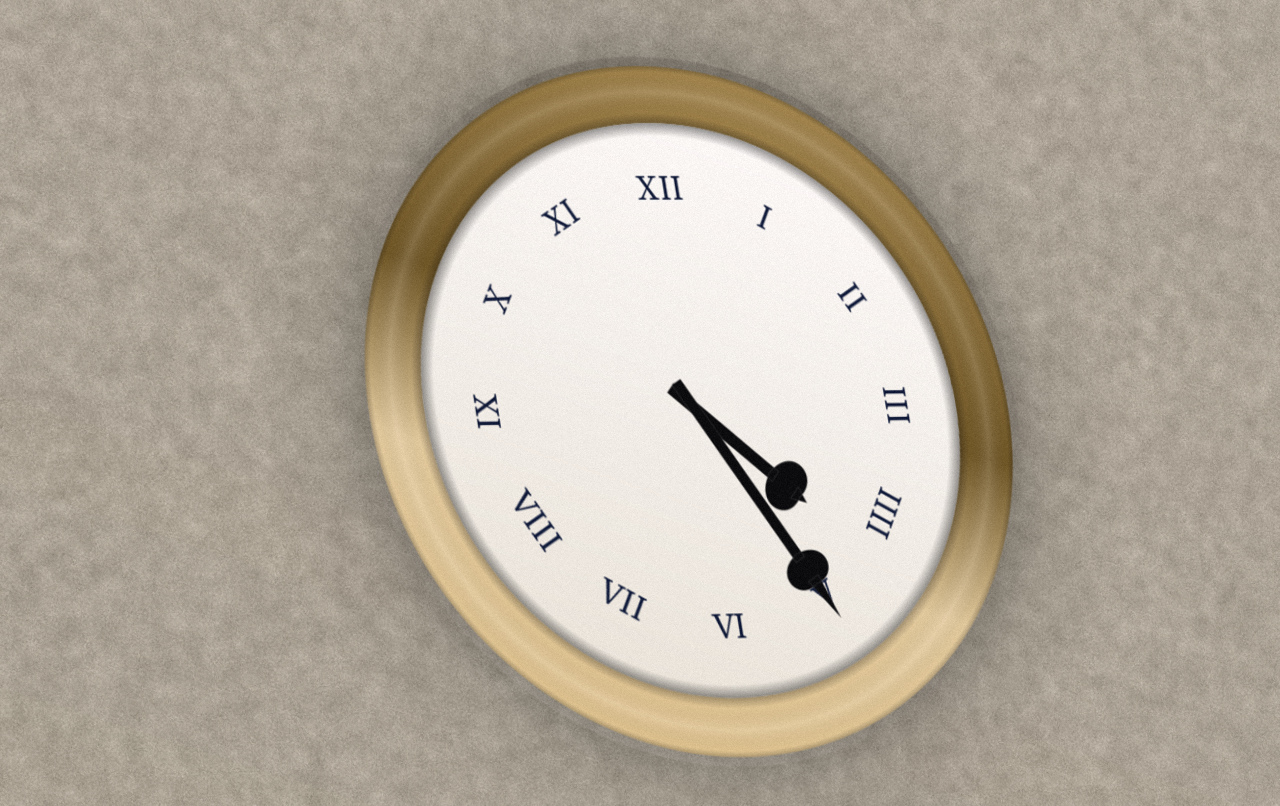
4 h 25 min
